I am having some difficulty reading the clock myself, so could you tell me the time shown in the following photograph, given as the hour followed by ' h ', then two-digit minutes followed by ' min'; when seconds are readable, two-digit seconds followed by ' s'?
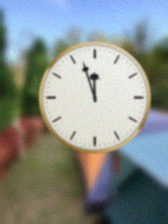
11 h 57 min
